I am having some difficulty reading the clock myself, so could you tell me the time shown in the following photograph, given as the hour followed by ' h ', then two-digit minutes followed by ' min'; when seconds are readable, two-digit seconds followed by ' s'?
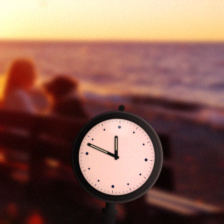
11 h 48 min
